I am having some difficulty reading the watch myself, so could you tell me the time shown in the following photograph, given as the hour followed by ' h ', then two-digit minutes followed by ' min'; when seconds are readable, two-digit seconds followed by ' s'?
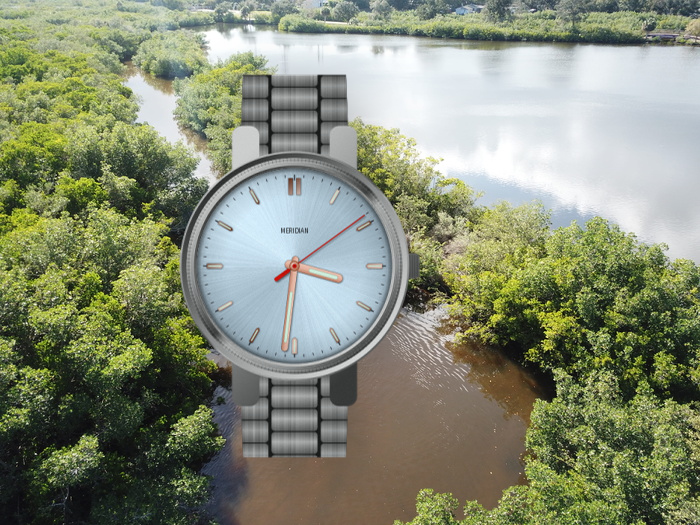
3 h 31 min 09 s
